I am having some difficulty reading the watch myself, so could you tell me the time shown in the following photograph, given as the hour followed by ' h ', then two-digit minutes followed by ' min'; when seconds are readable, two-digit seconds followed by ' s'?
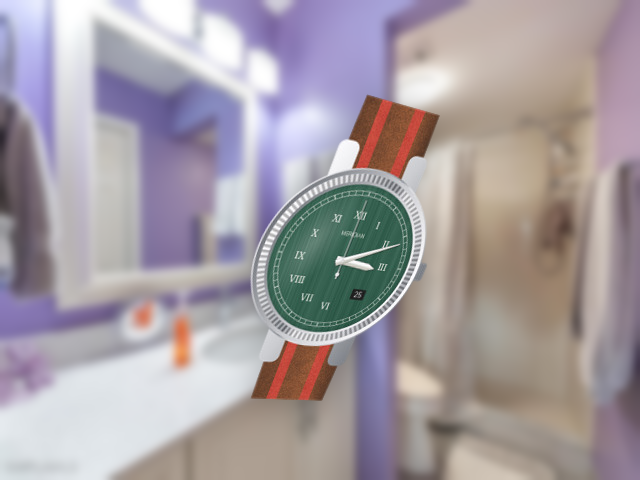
3 h 11 min 00 s
